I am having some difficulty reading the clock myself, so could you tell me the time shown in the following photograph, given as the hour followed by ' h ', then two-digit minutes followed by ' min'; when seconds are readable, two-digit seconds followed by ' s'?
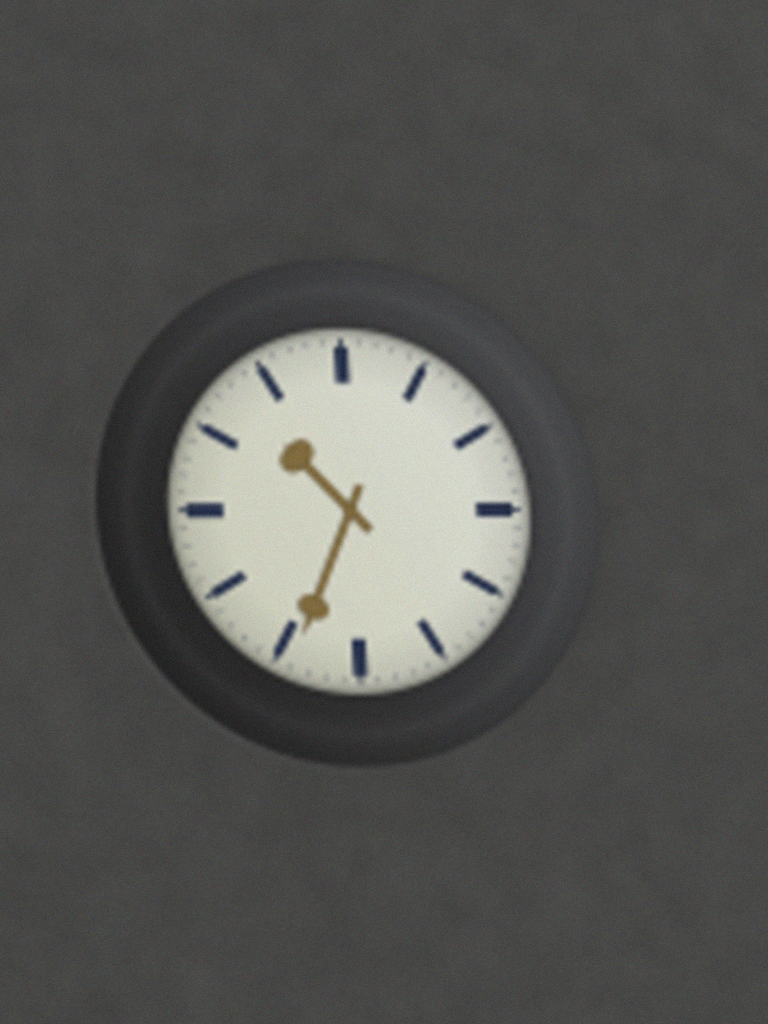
10 h 34 min
